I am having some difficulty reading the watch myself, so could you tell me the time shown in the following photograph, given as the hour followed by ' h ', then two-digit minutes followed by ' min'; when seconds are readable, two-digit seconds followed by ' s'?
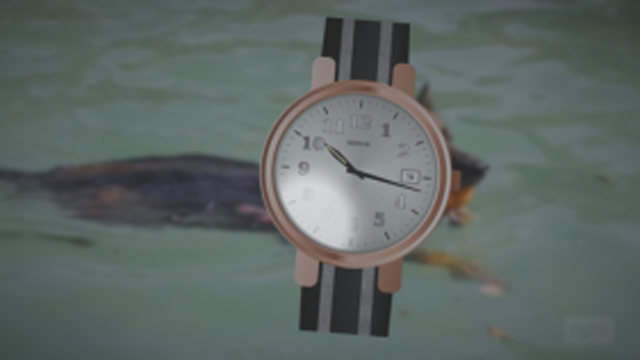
10 h 17 min
